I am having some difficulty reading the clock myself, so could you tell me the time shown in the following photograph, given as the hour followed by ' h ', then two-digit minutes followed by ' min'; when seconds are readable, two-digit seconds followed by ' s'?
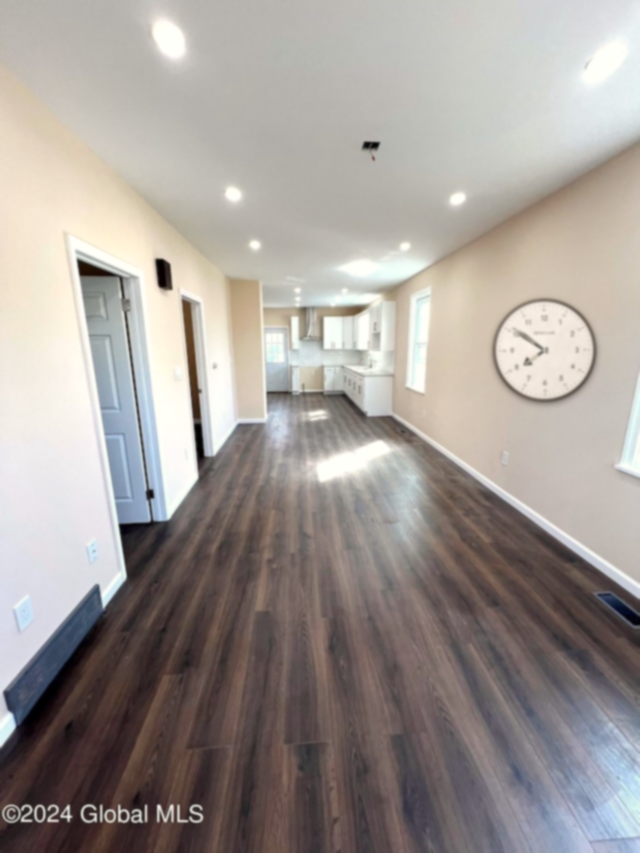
7 h 51 min
